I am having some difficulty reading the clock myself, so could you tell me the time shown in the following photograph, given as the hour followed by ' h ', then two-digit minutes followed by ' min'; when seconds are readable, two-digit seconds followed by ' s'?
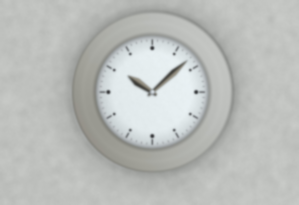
10 h 08 min
